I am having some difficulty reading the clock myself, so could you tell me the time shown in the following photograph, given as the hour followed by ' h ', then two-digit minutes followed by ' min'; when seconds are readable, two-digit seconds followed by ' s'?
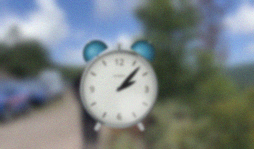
2 h 07 min
